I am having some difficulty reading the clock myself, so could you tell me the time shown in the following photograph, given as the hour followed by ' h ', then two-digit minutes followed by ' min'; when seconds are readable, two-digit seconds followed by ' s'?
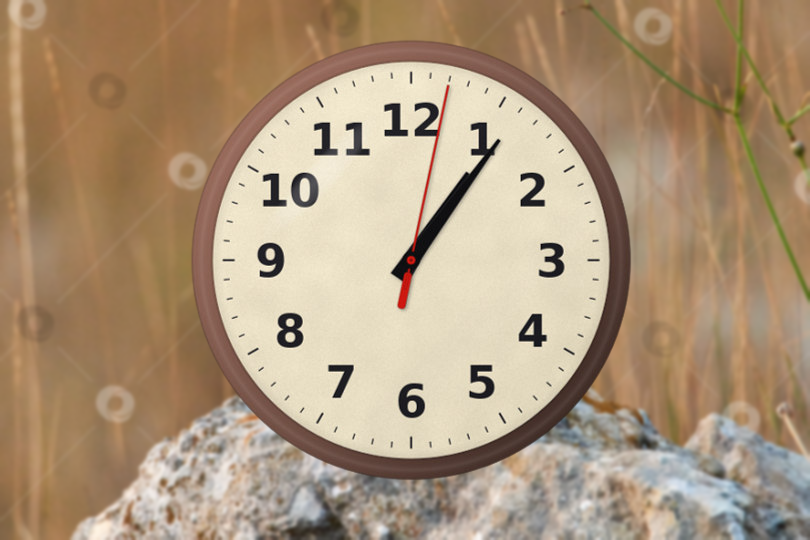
1 h 06 min 02 s
